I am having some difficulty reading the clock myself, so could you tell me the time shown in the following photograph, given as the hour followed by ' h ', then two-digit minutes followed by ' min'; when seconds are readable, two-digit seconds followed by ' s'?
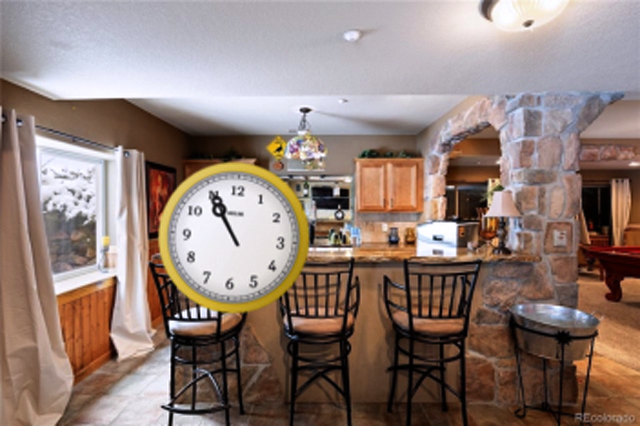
10 h 55 min
